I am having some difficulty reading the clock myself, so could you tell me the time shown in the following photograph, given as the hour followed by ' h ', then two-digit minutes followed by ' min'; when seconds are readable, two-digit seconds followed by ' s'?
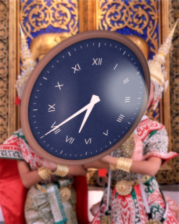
6 h 40 min
